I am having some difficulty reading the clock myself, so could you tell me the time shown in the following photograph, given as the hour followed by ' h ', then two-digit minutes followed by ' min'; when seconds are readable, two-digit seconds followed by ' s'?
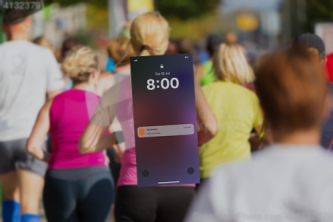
8 h 00 min
